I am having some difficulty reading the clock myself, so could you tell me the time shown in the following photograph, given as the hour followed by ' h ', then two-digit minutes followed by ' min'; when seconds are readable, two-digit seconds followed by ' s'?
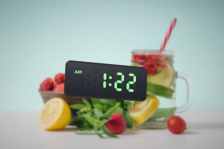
1 h 22 min
